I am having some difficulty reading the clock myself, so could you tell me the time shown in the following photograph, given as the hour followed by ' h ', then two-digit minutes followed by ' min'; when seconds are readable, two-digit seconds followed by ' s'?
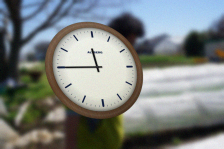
11 h 45 min
